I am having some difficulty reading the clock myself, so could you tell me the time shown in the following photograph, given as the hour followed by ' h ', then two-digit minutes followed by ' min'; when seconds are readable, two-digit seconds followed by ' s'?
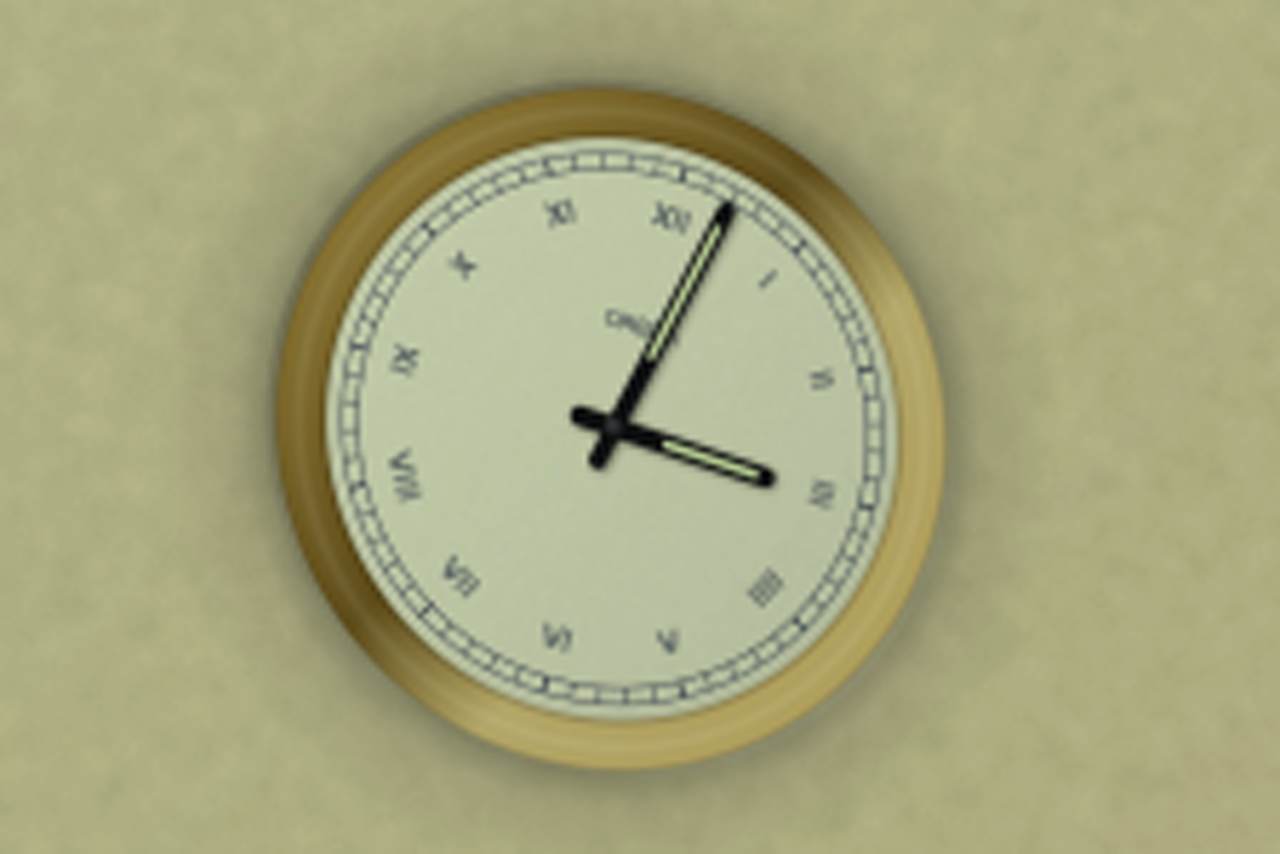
3 h 02 min
